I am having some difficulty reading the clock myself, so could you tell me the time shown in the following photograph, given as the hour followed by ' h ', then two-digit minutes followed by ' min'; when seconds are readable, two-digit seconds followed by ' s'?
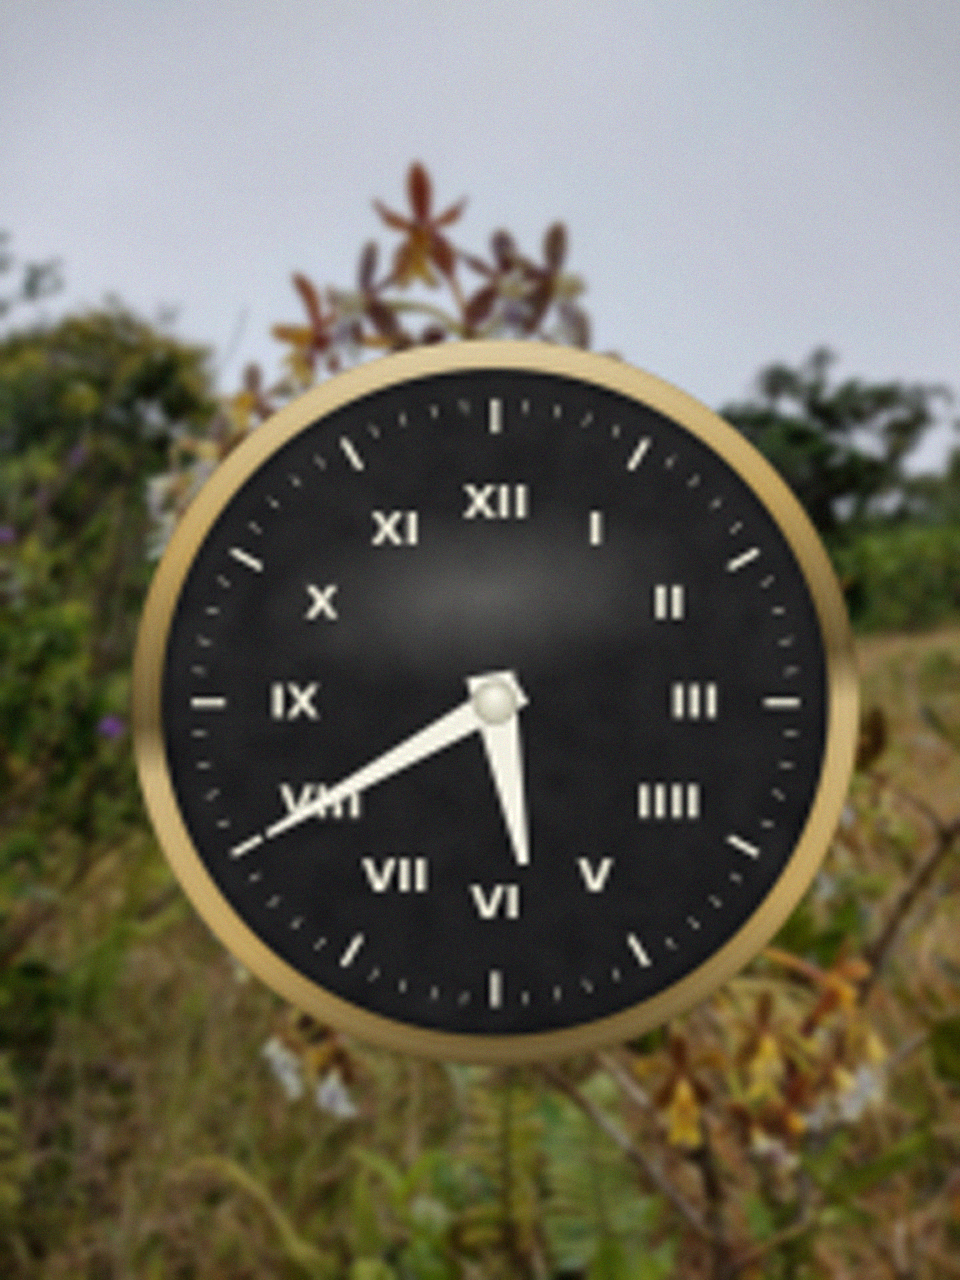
5 h 40 min
